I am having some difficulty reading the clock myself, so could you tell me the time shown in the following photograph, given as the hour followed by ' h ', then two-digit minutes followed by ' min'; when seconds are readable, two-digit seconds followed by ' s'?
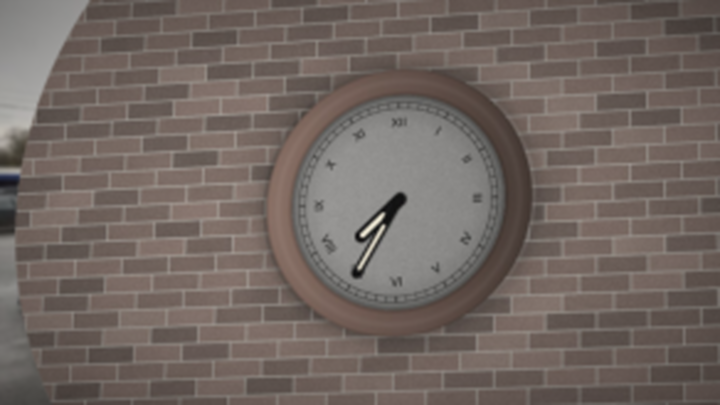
7 h 35 min
